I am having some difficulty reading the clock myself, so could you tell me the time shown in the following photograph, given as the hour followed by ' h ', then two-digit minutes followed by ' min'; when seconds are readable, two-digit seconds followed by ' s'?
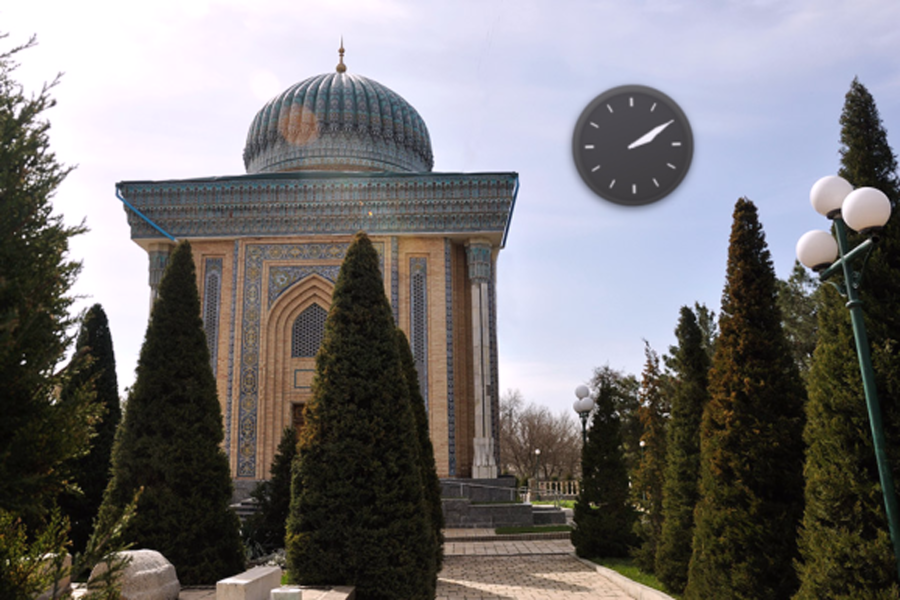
2 h 10 min
